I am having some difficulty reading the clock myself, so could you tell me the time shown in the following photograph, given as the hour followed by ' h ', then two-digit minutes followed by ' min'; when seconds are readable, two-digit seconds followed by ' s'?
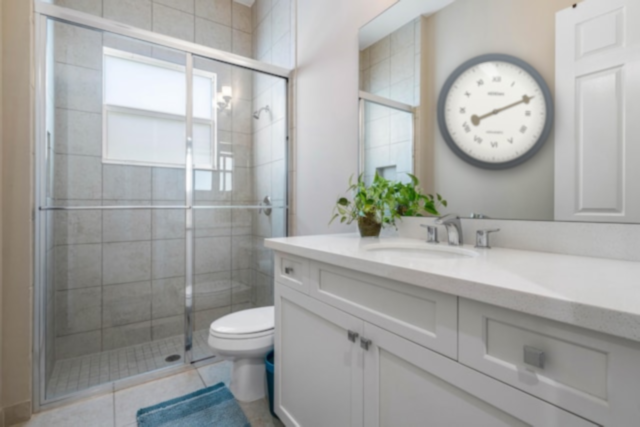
8 h 11 min
